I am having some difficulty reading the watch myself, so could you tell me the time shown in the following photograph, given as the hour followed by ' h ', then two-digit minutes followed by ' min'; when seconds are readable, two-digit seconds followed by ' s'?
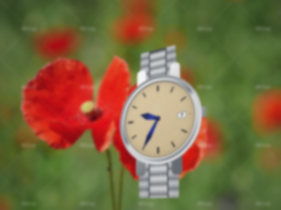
9 h 35 min
